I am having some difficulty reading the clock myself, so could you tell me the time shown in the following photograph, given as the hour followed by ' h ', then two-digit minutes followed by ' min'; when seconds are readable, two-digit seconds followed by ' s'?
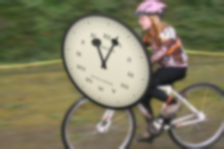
11 h 03 min
